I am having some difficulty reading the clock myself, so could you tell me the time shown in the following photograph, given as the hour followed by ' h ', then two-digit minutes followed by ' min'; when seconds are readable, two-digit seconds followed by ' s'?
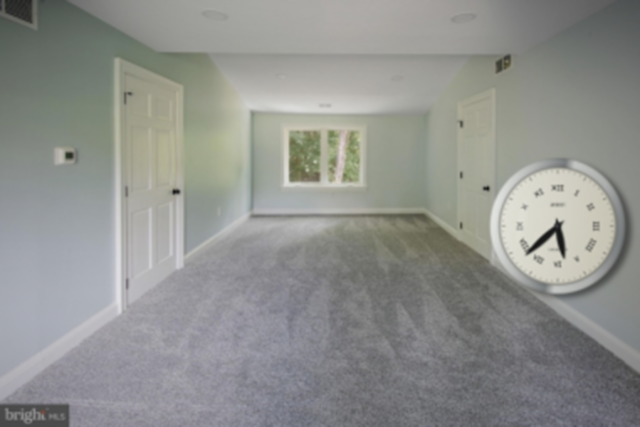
5 h 38 min
